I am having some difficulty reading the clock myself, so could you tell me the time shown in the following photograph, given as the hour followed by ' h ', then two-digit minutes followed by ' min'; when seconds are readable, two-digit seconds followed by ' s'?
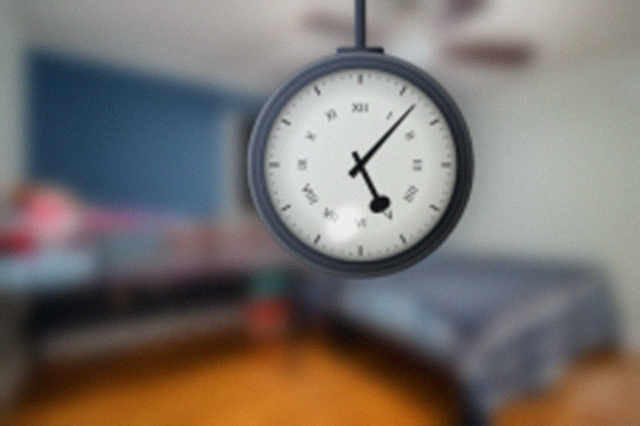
5 h 07 min
